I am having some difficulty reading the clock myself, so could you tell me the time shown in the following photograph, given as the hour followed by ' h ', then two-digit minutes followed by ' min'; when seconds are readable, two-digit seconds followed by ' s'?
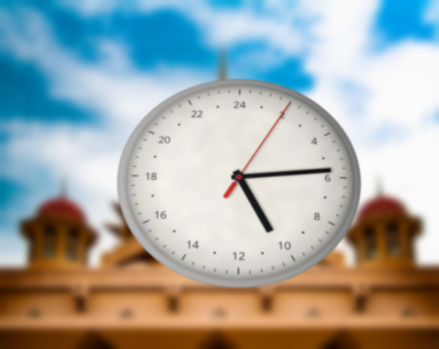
10 h 14 min 05 s
